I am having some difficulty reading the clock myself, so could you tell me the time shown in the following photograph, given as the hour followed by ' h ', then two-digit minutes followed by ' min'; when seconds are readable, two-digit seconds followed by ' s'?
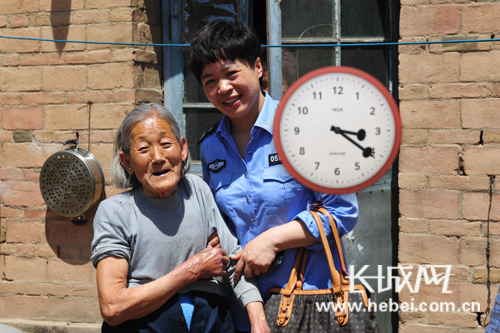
3 h 21 min
